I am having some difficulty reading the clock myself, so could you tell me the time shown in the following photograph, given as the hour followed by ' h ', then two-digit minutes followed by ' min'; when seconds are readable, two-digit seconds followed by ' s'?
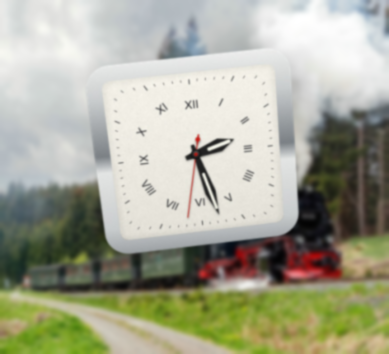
2 h 27 min 32 s
